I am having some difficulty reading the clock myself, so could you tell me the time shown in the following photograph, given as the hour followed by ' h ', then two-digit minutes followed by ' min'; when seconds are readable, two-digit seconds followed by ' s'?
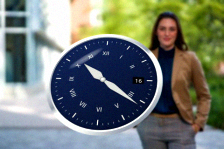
10 h 21 min
